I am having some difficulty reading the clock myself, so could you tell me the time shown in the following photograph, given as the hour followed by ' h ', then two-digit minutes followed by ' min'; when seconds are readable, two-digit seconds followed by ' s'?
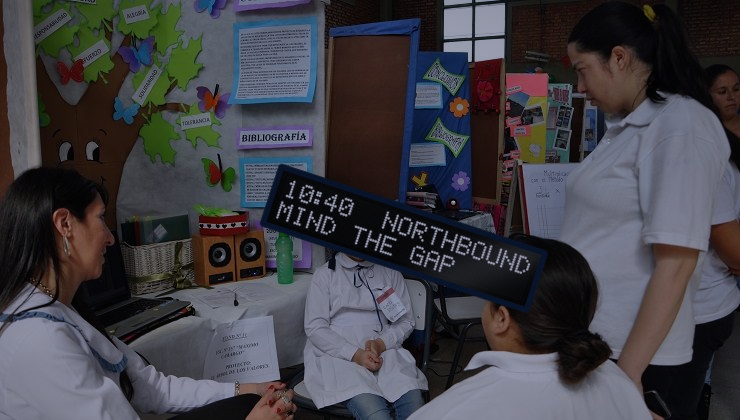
10 h 40 min
